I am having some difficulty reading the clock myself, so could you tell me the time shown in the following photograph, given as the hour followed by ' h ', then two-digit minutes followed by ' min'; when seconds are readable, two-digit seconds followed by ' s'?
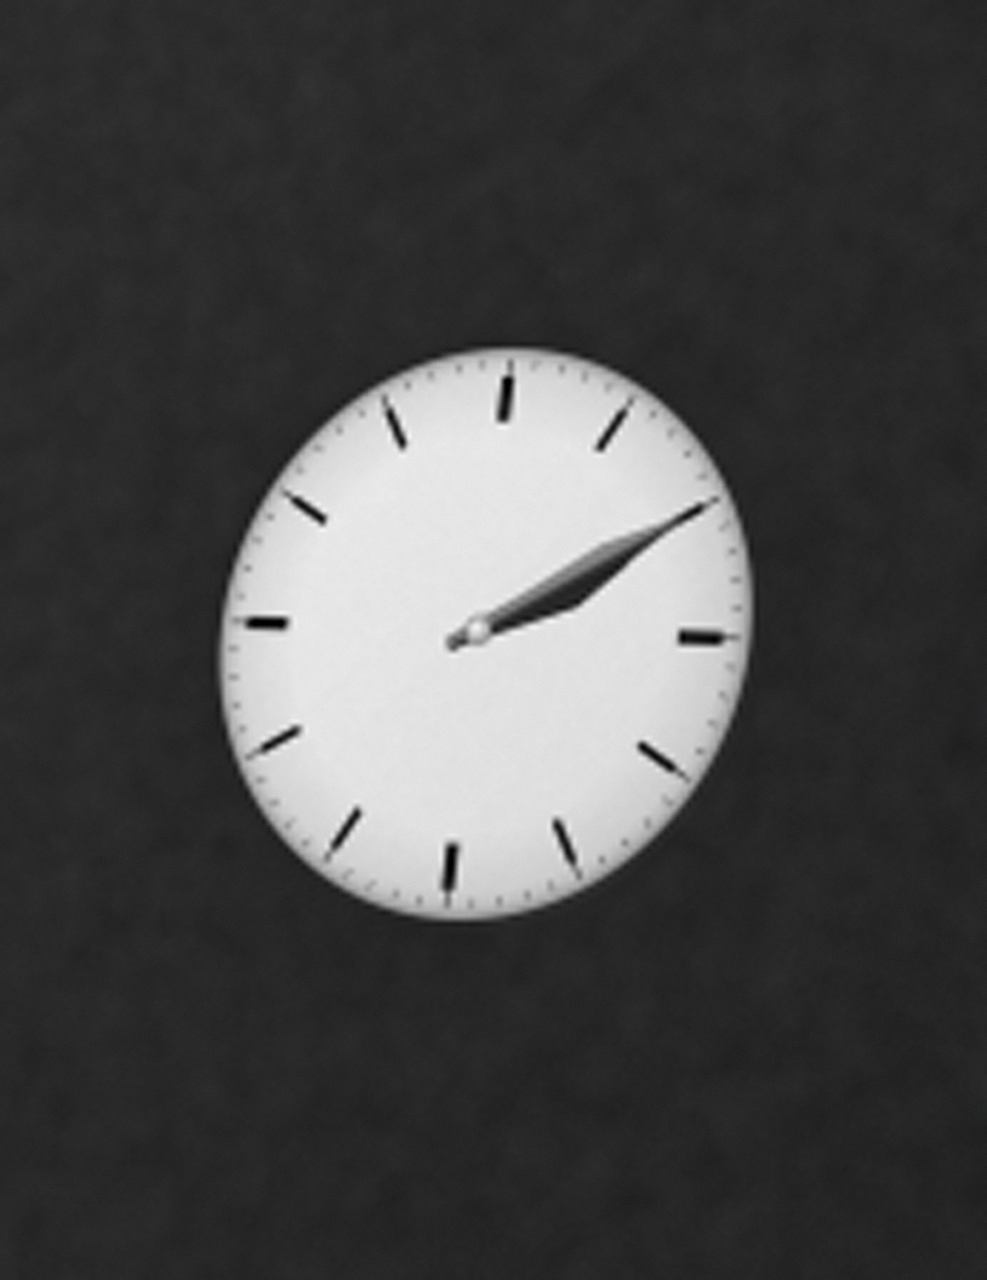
2 h 10 min
